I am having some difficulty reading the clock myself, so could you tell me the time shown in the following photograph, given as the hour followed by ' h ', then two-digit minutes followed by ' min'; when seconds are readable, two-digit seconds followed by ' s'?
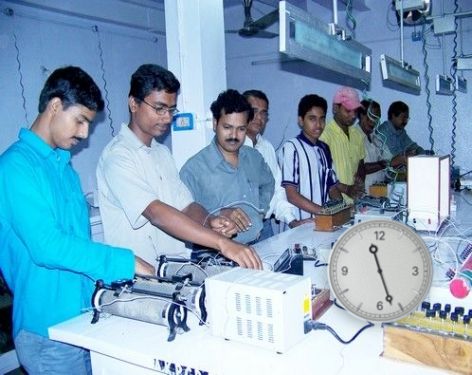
11 h 27 min
